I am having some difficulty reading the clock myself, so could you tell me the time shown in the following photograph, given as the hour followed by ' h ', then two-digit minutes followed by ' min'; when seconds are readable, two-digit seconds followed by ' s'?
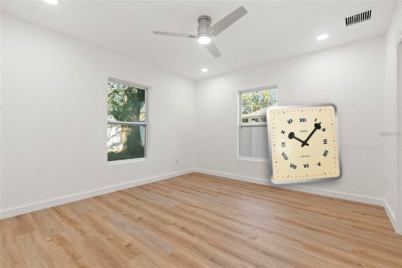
10 h 07 min
